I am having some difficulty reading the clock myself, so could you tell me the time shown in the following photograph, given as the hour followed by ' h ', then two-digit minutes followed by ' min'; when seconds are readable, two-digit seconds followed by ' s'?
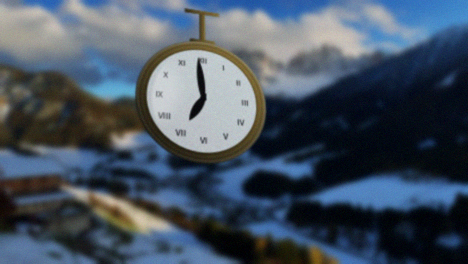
6 h 59 min
